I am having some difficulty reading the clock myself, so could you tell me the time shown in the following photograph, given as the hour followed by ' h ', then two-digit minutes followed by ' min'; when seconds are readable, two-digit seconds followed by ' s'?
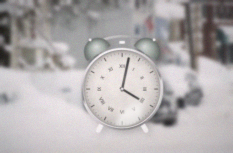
4 h 02 min
